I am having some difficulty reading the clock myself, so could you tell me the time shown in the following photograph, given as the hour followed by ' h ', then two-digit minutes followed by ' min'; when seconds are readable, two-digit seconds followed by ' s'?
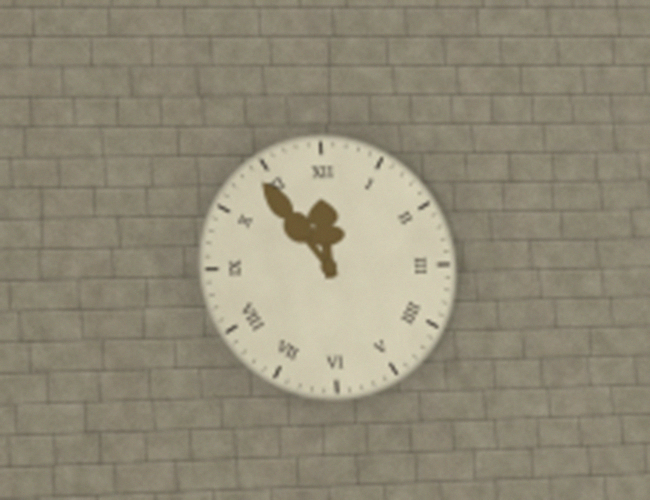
11 h 54 min
